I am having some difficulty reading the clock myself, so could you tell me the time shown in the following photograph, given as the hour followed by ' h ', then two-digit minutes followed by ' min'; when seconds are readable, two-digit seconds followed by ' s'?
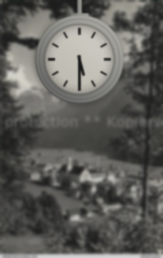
5 h 30 min
